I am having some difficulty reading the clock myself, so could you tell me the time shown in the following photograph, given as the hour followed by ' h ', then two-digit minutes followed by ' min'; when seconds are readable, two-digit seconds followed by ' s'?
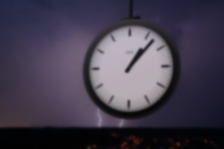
1 h 07 min
